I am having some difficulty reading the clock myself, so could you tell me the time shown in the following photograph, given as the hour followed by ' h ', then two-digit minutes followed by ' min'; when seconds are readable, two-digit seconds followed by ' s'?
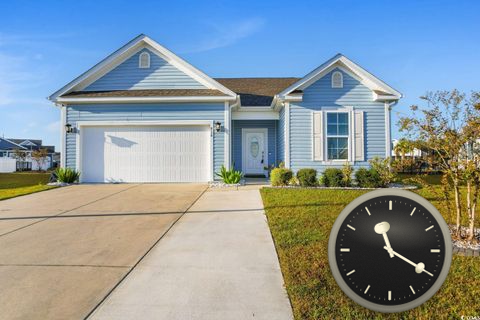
11 h 20 min
